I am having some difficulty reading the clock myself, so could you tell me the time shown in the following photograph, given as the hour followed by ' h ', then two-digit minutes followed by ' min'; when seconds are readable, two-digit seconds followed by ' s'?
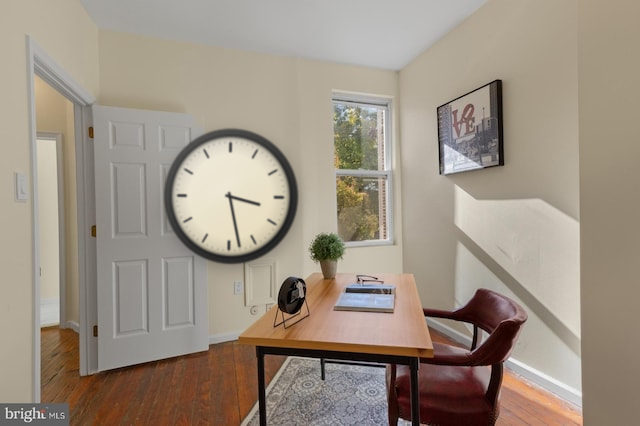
3 h 28 min
